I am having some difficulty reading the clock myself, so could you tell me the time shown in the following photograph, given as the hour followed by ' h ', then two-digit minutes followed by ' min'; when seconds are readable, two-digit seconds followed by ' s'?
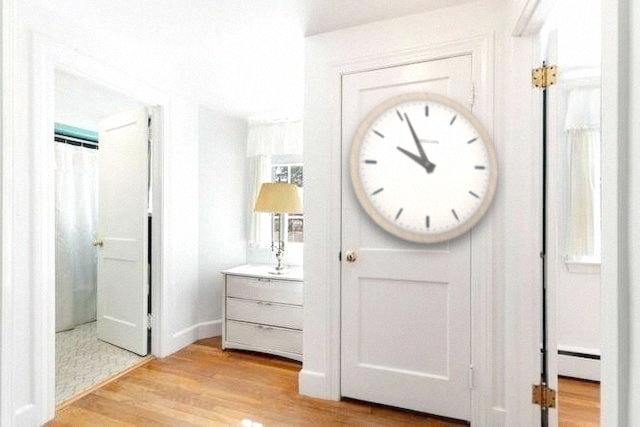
9 h 56 min
